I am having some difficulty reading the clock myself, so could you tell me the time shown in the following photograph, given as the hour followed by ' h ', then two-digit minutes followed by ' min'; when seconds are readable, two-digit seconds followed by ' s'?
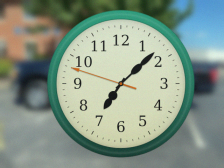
7 h 07 min 48 s
